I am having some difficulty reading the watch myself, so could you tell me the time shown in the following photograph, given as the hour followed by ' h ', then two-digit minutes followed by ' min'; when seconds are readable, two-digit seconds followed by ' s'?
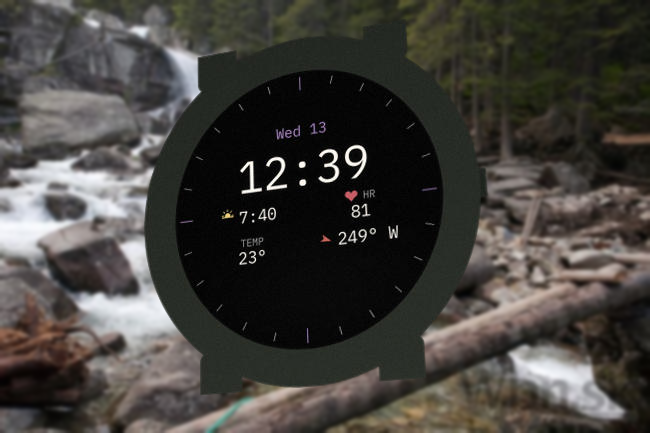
12 h 39 min
